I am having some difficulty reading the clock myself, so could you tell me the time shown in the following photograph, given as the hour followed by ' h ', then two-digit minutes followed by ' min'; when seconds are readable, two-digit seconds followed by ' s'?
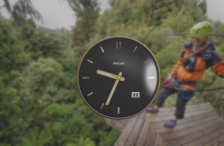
9 h 34 min
